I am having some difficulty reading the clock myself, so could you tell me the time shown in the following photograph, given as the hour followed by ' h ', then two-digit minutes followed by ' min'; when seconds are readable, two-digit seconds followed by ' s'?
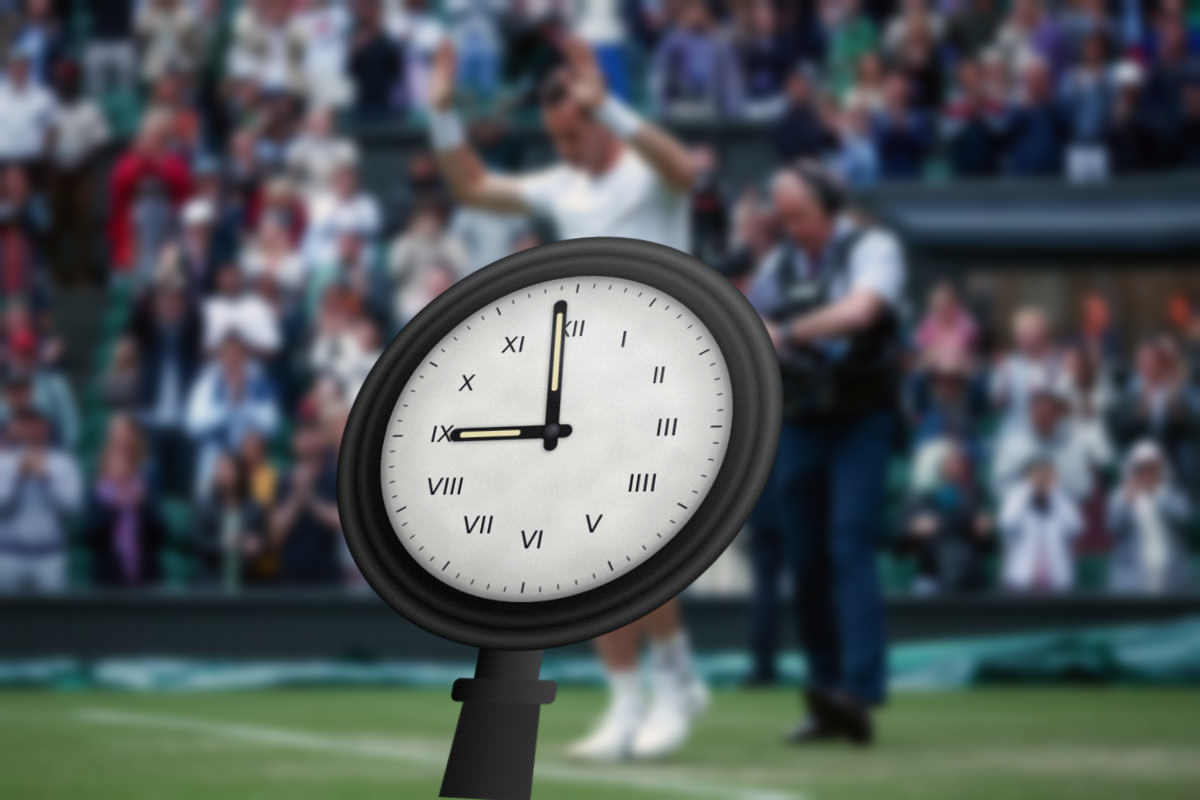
8 h 59 min
